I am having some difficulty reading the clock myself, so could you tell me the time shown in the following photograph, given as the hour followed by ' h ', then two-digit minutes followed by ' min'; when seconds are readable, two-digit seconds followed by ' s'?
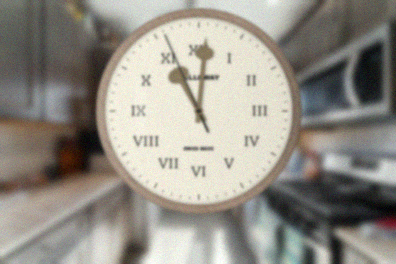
11 h 00 min 56 s
